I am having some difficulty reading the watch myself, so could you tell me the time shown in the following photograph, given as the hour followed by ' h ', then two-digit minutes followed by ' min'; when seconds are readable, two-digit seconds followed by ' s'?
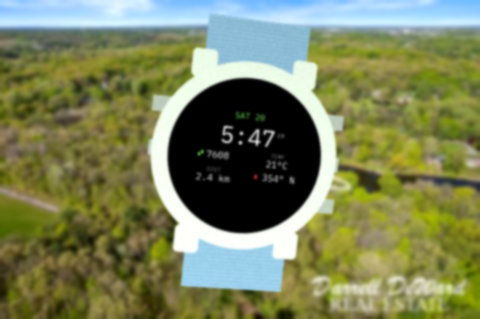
5 h 47 min
